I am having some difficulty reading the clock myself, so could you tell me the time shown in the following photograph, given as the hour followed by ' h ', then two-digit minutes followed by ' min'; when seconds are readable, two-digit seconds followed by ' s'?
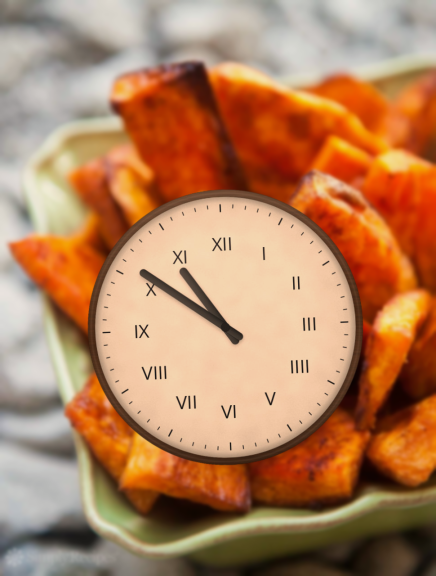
10 h 51 min
